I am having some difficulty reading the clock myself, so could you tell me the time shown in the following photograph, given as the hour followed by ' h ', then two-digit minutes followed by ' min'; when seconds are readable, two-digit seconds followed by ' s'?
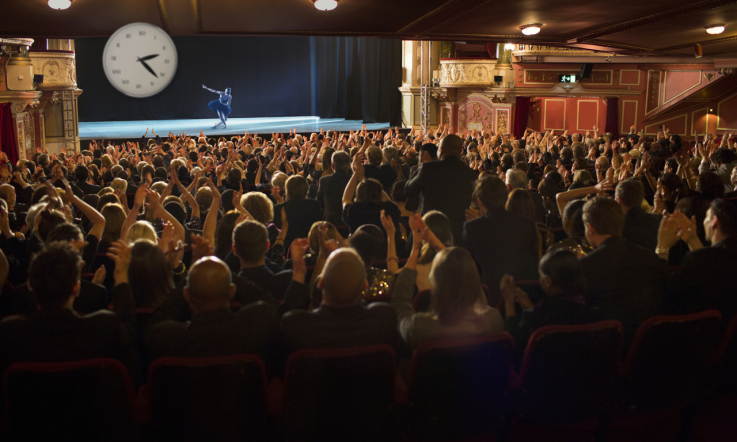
2 h 22 min
